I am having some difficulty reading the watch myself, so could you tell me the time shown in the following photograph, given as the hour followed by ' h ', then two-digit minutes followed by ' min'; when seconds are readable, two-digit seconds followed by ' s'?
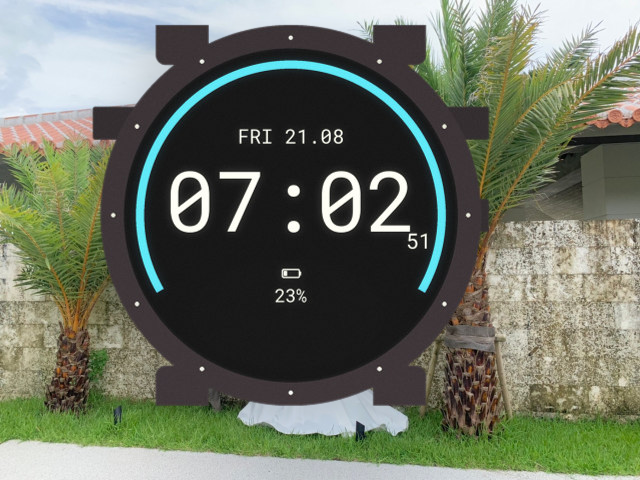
7 h 02 min 51 s
